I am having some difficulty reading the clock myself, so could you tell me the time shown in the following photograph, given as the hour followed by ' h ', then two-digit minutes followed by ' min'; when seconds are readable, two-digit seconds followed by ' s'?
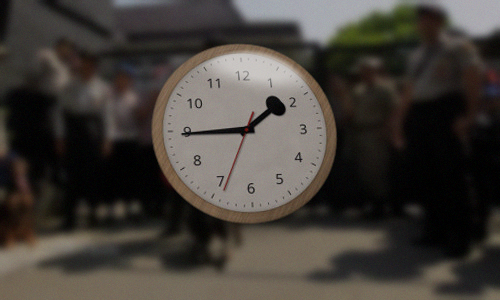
1 h 44 min 34 s
